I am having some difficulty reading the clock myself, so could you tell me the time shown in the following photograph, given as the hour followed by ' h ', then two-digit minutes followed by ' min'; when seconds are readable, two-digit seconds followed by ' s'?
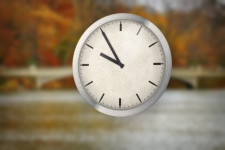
9 h 55 min
